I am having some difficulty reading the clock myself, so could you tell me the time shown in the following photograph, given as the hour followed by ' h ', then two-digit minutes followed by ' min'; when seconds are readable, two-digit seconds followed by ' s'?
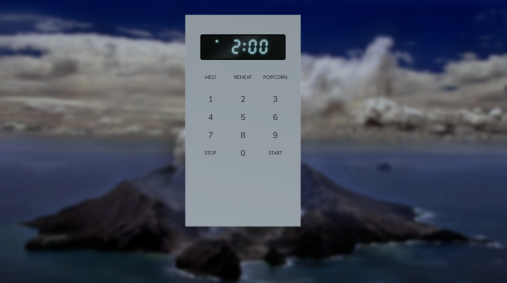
2 h 00 min
